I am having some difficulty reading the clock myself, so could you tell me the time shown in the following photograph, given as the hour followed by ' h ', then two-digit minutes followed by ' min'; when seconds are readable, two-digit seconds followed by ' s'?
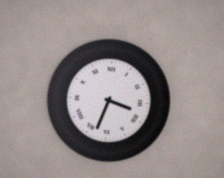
3 h 33 min
